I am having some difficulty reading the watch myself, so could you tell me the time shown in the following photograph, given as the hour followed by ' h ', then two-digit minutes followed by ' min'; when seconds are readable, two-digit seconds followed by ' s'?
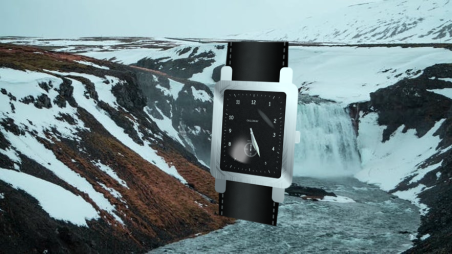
5 h 26 min
